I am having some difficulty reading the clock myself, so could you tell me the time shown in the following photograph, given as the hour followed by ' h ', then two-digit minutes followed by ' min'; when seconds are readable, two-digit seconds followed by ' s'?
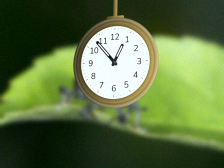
12 h 53 min
